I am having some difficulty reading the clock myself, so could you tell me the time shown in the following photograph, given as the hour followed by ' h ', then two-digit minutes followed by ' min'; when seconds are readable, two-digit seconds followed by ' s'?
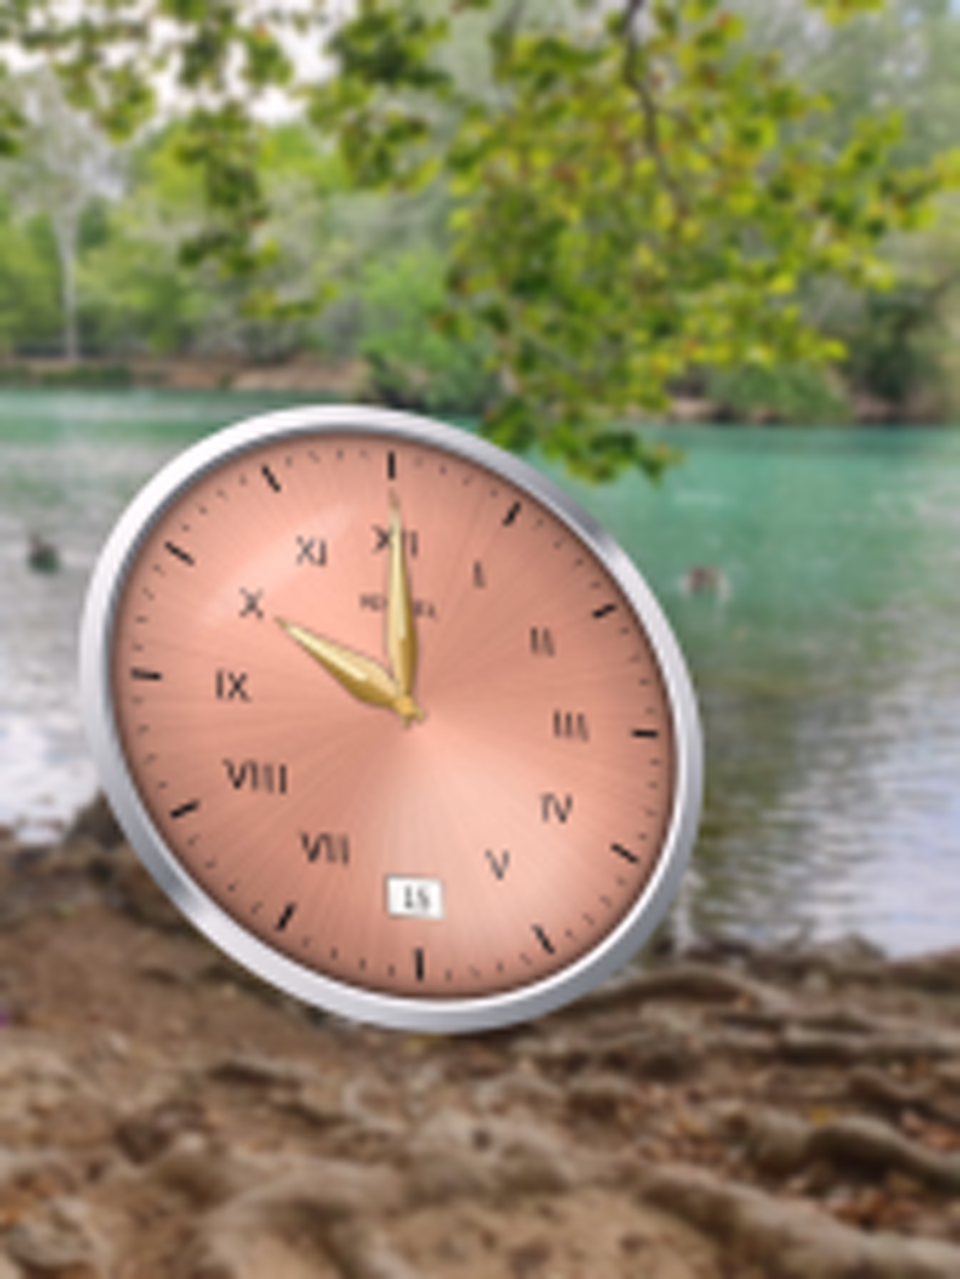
10 h 00 min
